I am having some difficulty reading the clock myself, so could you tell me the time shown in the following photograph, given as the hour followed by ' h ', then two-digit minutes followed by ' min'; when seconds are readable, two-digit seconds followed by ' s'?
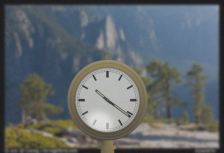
10 h 21 min
